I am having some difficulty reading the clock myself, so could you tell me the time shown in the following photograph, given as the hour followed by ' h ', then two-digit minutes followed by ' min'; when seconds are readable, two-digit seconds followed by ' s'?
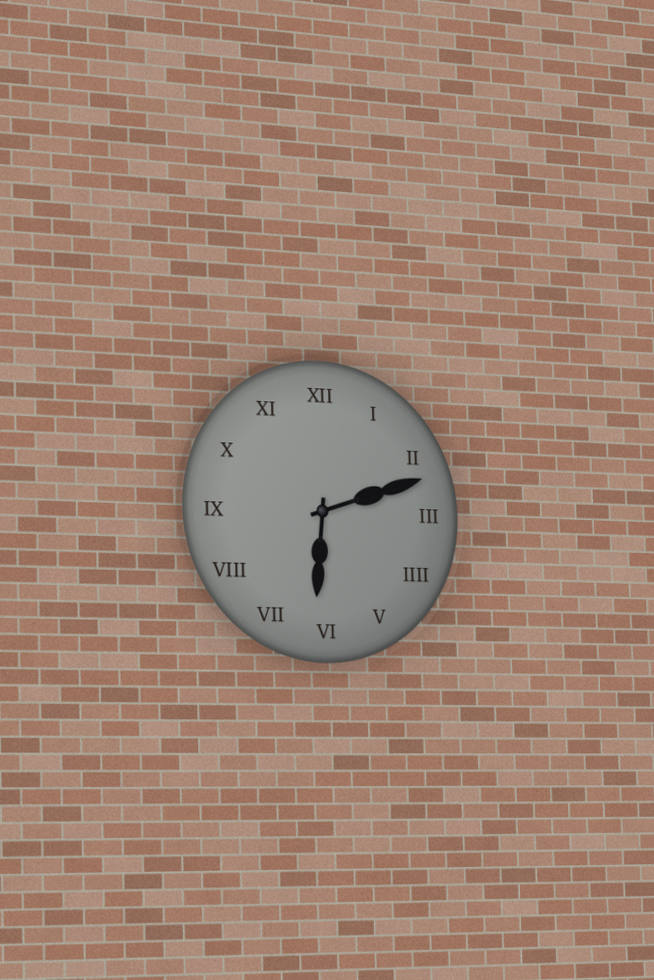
6 h 12 min
